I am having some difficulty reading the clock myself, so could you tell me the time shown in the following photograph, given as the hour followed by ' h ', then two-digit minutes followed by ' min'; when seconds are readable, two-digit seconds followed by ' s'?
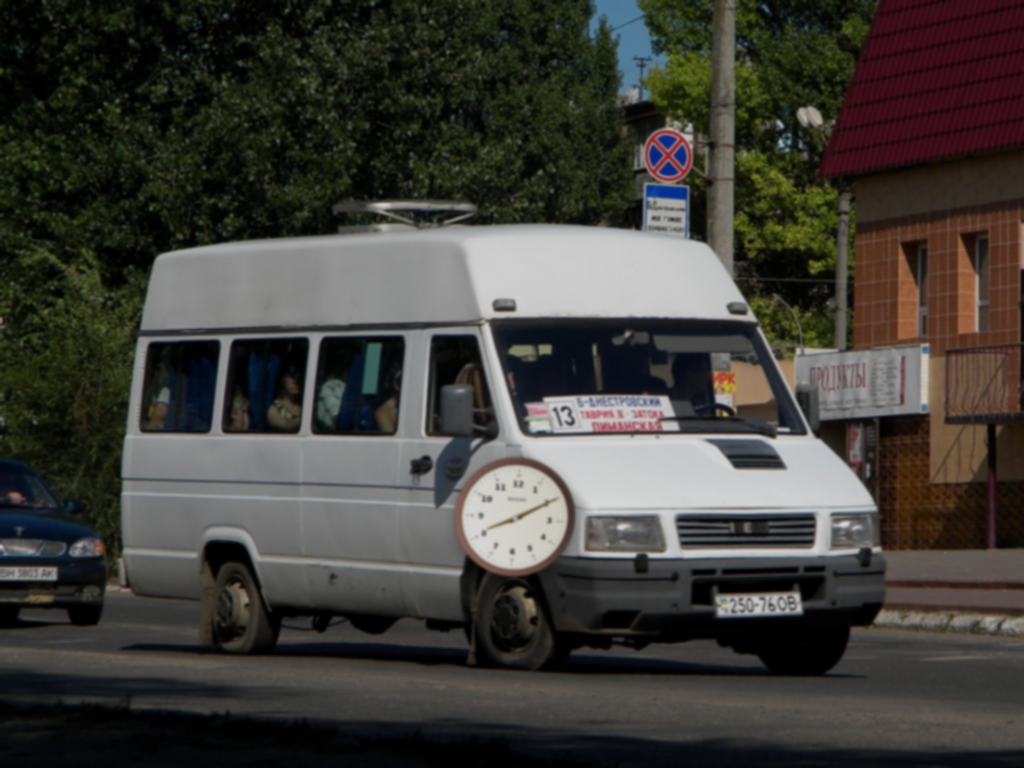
8 h 10 min
